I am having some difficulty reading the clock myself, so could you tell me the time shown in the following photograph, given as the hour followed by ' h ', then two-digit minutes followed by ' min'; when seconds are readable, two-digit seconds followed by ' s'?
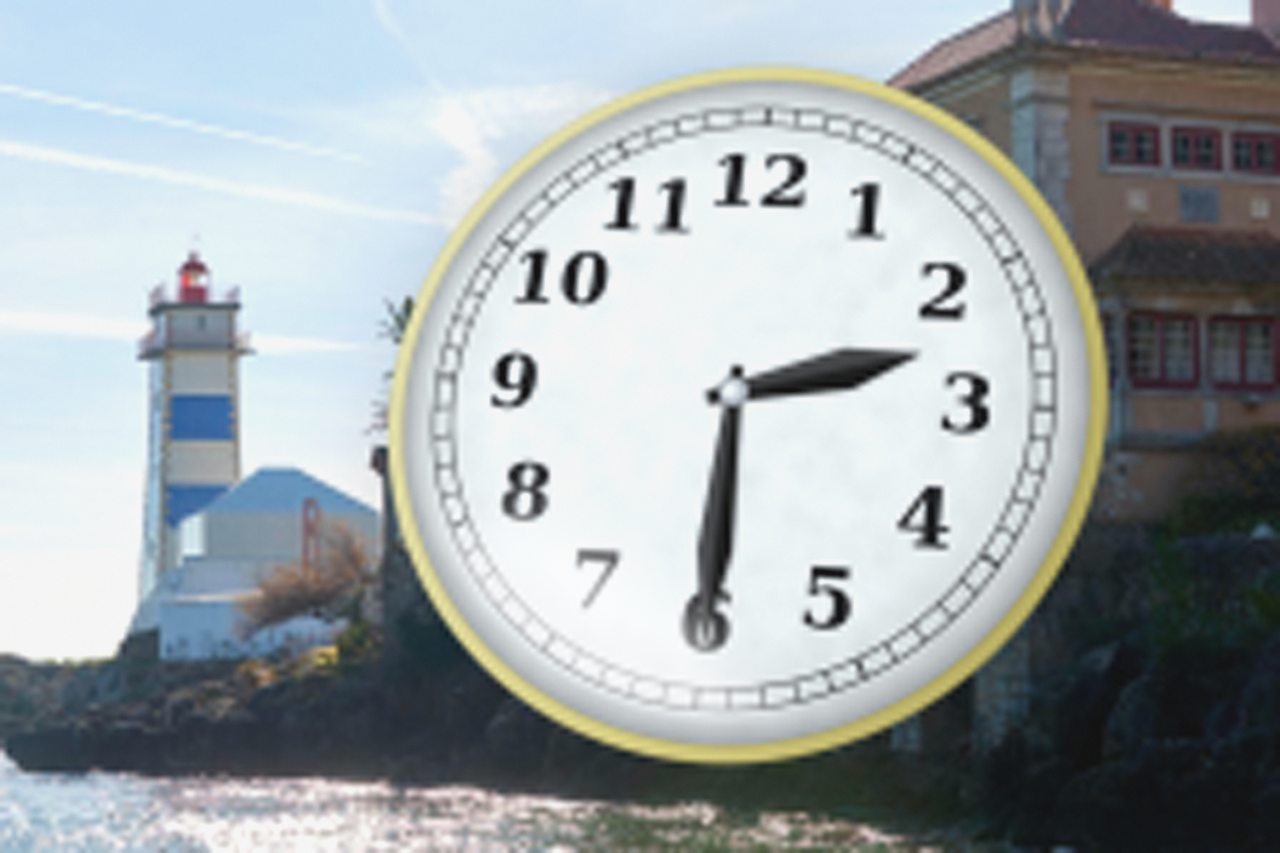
2 h 30 min
